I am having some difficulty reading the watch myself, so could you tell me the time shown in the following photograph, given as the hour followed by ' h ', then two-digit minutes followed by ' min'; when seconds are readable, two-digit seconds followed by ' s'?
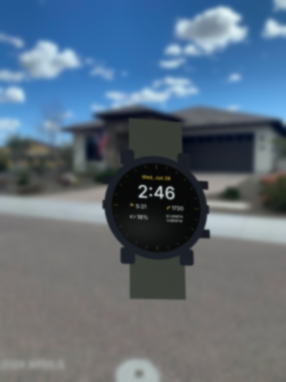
2 h 46 min
